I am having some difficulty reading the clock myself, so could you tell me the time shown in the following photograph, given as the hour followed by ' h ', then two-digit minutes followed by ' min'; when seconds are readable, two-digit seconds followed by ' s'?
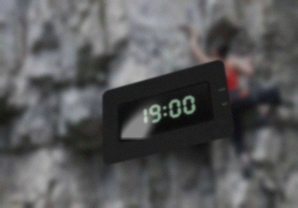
19 h 00 min
